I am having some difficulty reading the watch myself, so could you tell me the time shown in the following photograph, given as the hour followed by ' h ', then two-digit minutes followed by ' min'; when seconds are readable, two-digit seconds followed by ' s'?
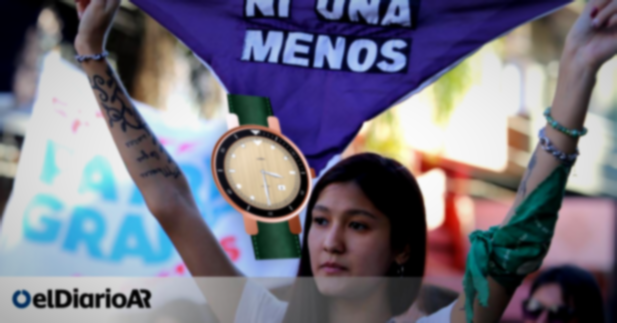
3 h 30 min
